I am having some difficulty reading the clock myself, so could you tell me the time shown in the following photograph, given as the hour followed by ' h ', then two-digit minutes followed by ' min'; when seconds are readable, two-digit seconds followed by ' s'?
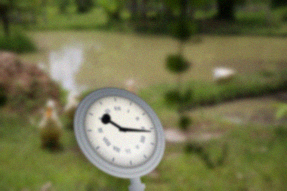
10 h 16 min
